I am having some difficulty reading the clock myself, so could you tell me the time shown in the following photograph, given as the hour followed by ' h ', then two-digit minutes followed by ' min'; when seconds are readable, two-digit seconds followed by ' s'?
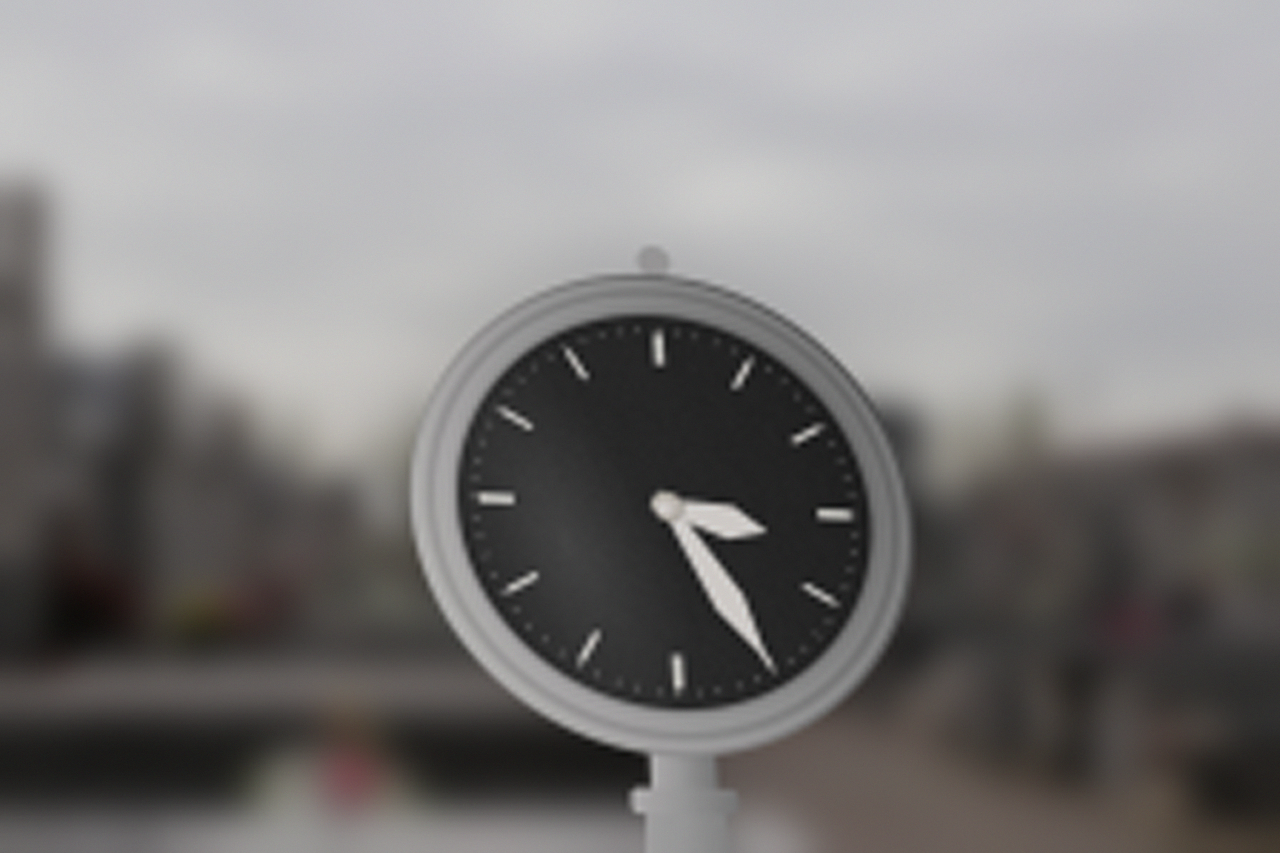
3 h 25 min
